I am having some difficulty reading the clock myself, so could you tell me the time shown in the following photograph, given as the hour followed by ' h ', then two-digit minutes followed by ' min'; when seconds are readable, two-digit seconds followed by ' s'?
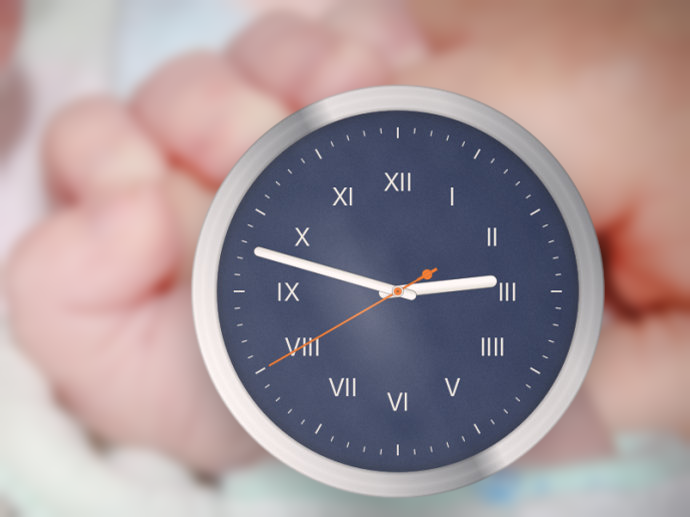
2 h 47 min 40 s
